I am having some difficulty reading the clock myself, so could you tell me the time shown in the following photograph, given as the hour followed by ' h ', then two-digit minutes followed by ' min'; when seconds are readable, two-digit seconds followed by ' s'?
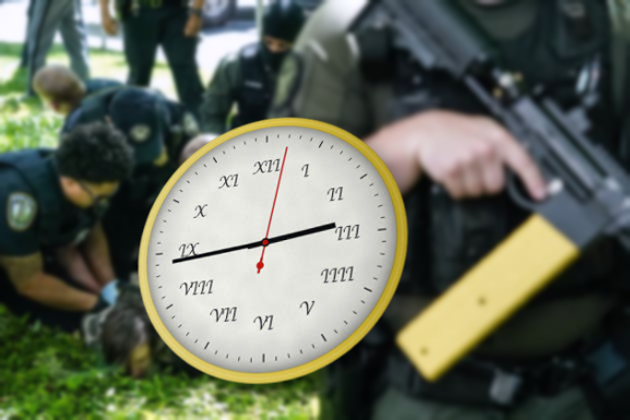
2 h 44 min 02 s
